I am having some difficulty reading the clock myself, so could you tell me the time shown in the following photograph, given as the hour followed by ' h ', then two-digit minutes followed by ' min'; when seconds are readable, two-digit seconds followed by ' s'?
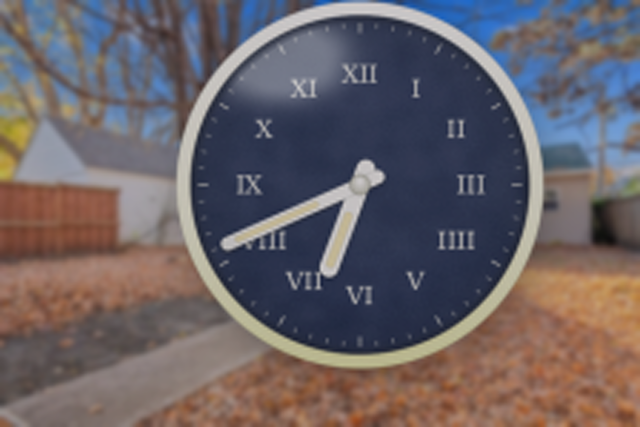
6 h 41 min
